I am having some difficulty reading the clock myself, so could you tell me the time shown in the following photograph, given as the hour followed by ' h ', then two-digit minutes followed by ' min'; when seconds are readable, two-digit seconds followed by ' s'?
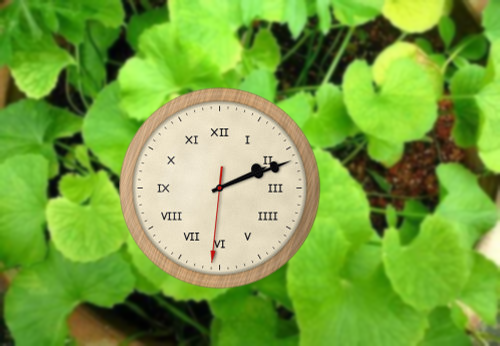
2 h 11 min 31 s
